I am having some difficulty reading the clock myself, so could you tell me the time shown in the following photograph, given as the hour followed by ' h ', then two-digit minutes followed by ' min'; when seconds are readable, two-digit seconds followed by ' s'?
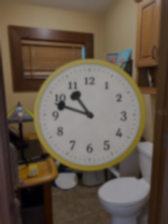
10 h 48 min
